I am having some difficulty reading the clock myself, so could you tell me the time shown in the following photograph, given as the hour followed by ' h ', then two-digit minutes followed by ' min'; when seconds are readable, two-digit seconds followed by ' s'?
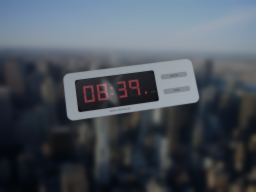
8 h 39 min
